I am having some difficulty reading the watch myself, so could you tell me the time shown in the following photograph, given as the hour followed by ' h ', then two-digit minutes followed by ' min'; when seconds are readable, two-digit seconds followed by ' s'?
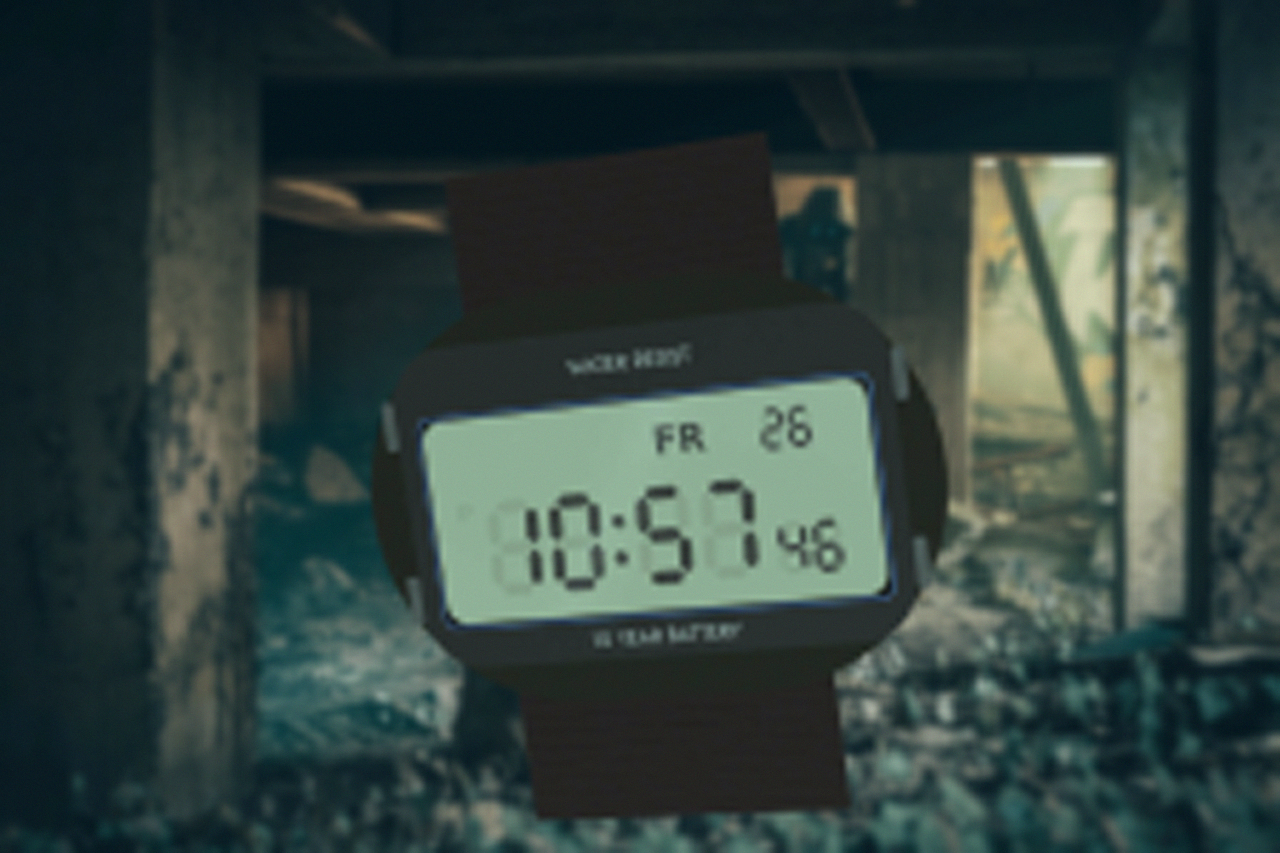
10 h 57 min 46 s
